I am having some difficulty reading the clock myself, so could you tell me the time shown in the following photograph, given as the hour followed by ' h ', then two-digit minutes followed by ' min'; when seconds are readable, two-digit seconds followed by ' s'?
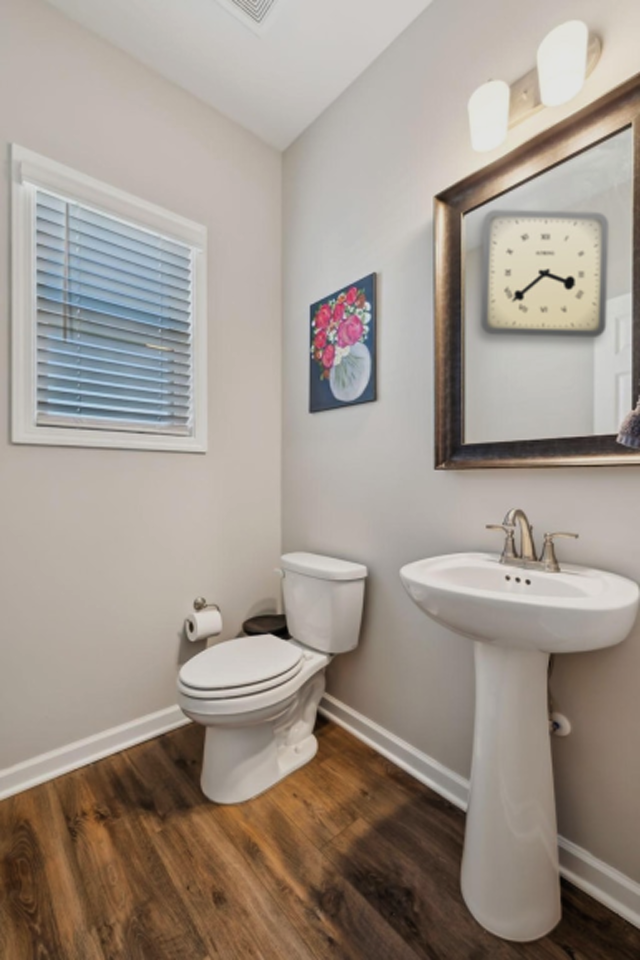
3 h 38 min
